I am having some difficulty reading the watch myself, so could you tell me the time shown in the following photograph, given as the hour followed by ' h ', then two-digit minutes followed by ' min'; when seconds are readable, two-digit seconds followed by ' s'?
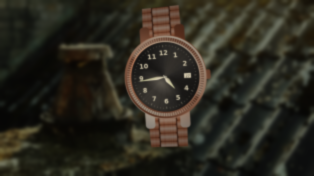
4 h 44 min
